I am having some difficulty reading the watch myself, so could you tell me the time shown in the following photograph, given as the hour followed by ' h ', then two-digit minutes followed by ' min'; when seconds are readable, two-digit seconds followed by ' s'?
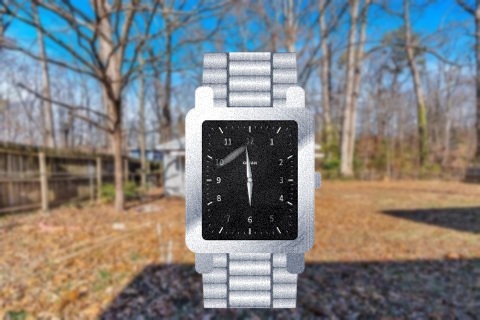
5 h 59 min
